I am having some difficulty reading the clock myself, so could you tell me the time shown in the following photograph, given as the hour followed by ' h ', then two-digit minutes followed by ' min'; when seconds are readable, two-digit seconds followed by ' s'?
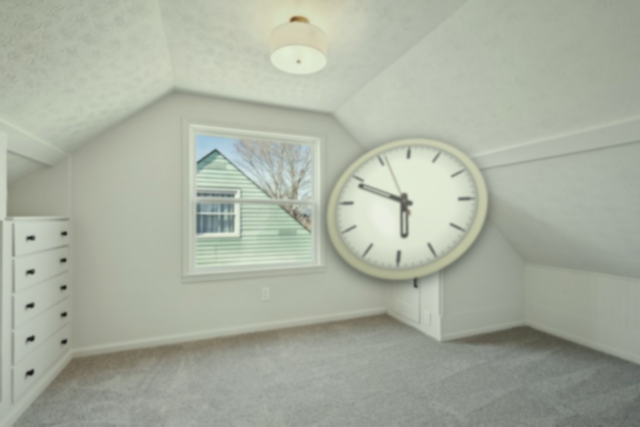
5 h 48 min 56 s
